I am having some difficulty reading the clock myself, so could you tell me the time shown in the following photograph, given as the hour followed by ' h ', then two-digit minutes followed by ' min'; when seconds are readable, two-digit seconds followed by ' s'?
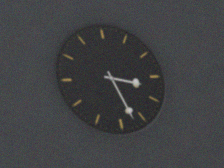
3 h 27 min
